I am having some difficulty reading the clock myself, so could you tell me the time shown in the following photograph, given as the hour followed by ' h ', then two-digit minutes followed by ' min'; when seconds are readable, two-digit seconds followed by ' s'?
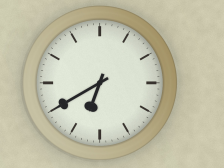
6 h 40 min
